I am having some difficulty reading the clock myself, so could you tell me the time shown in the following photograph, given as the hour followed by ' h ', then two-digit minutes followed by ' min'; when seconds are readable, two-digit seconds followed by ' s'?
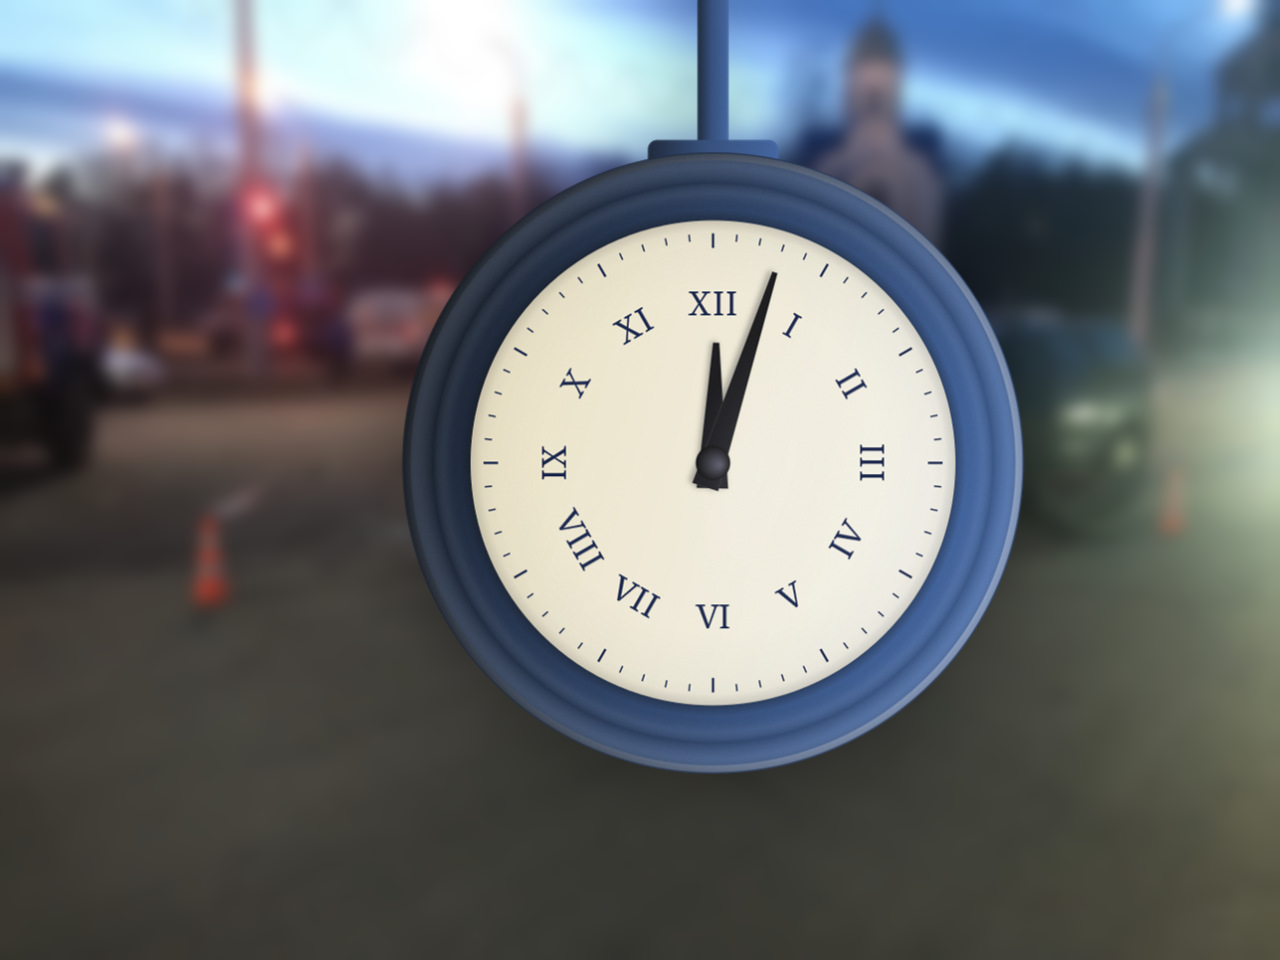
12 h 03 min
